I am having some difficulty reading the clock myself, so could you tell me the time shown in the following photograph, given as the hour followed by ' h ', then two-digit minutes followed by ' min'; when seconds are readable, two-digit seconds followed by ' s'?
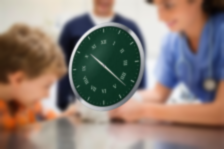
10 h 22 min
